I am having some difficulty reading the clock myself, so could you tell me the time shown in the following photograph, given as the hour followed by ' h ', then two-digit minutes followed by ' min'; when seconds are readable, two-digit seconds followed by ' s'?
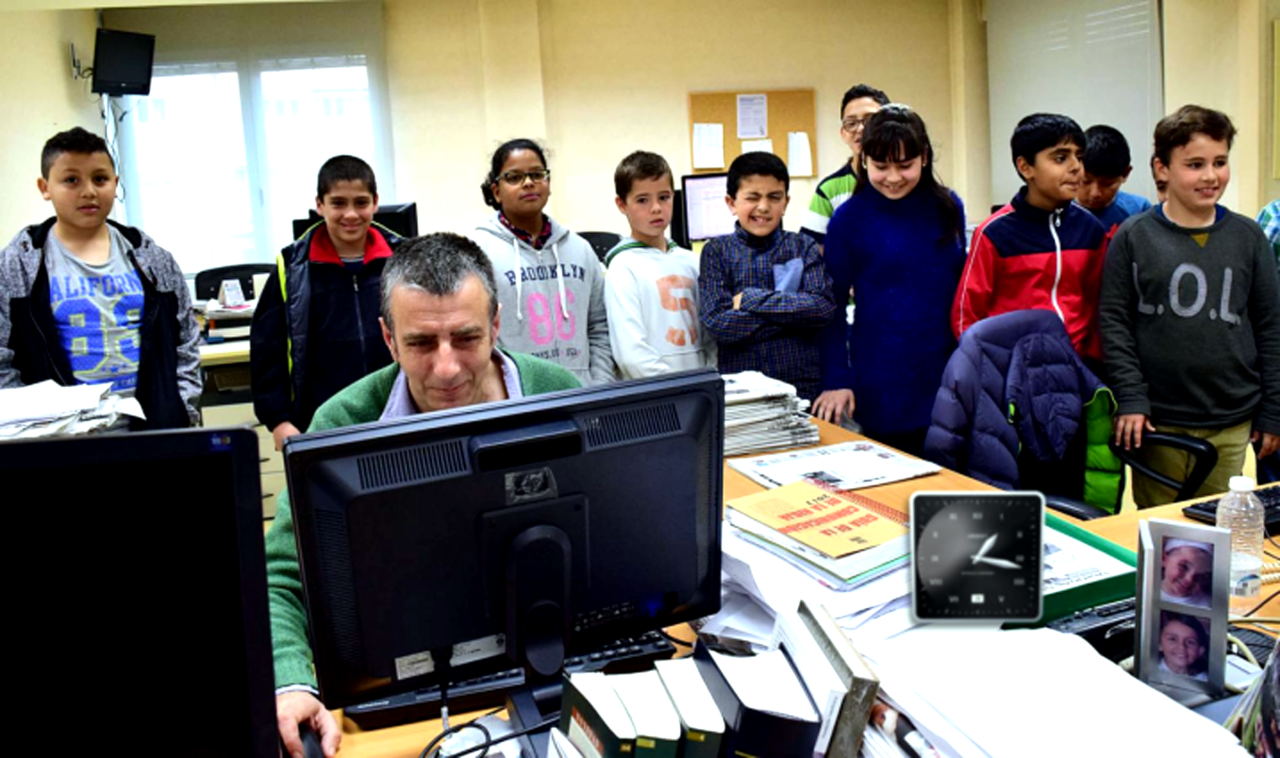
1 h 17 min
